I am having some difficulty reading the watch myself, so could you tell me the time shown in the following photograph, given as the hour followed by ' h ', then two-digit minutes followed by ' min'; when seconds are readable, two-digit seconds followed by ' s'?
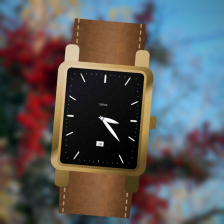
3 h 23 min
